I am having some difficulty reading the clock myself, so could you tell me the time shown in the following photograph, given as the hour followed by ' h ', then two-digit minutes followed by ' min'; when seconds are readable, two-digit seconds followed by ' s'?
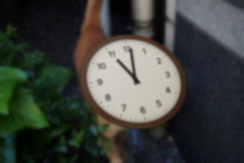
11 h 01 min
